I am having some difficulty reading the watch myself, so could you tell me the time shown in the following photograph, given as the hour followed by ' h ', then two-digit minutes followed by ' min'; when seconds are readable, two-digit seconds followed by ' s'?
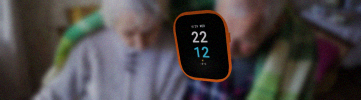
22 h 12 min
